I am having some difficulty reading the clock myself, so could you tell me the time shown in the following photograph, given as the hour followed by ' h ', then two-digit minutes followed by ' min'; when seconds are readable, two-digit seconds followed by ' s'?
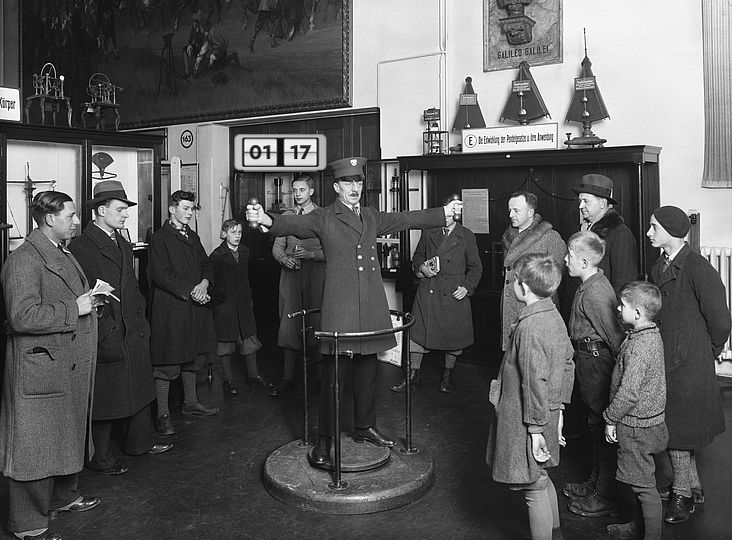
1 h 17 min
